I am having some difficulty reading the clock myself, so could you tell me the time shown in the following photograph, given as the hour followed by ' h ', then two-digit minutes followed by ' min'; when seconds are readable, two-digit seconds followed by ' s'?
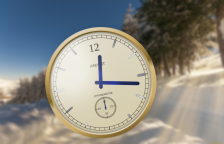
12 h 17 min
